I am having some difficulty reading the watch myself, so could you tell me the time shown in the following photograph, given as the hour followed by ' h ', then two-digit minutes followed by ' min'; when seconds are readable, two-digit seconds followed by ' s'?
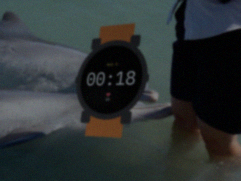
0 h 18 min
